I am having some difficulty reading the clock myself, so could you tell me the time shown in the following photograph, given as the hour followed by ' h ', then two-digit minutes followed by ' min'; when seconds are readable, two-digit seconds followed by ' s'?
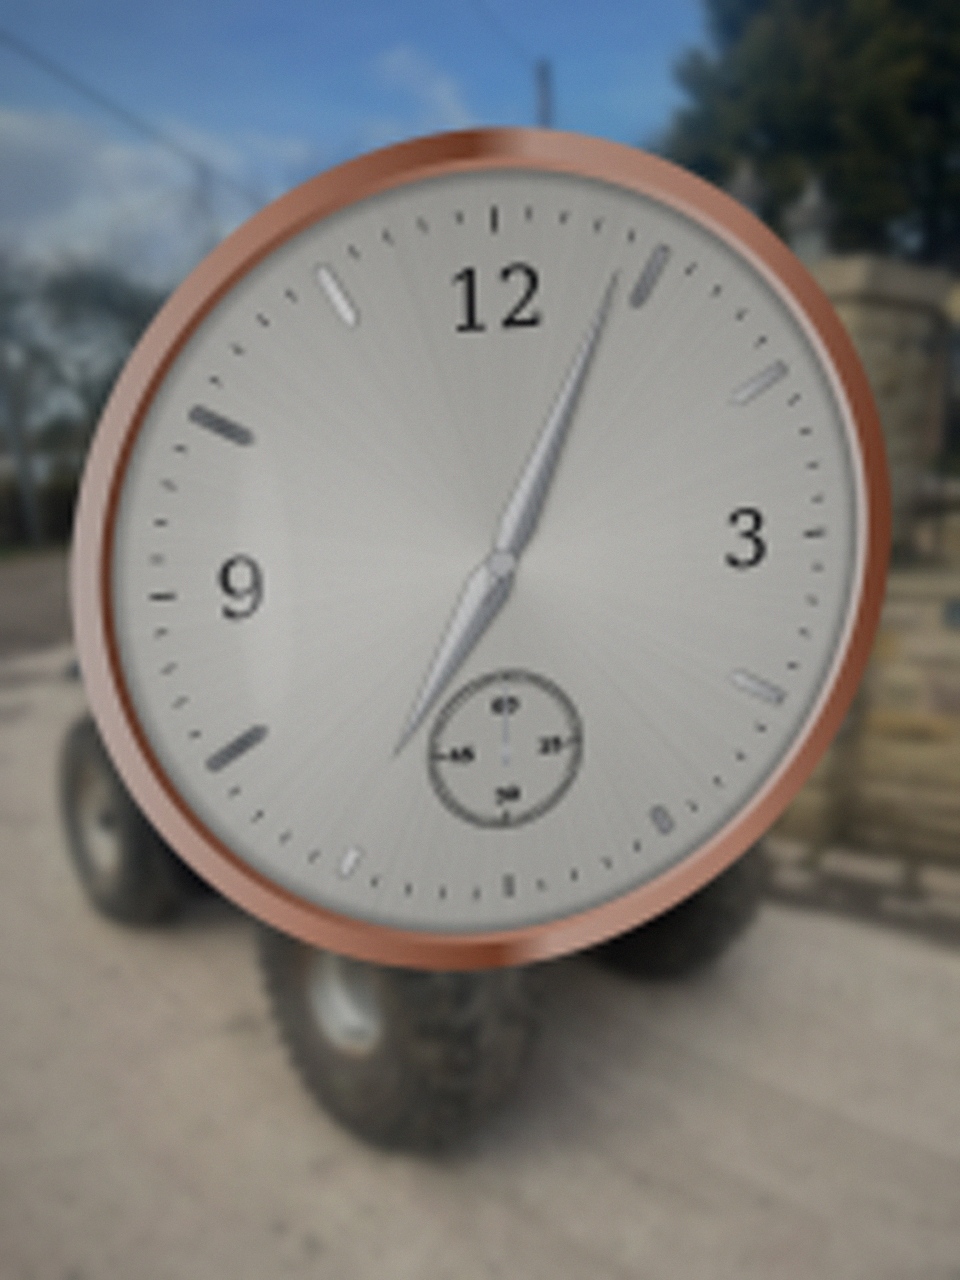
7 h 04 min
